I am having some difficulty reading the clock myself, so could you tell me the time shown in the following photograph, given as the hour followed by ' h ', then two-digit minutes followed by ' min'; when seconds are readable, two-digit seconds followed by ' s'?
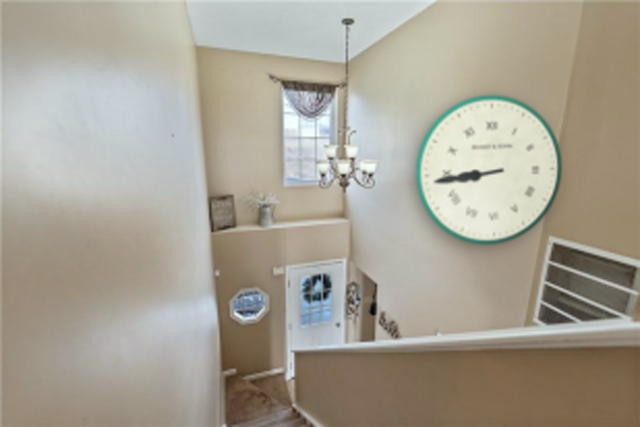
8 h 44 min
